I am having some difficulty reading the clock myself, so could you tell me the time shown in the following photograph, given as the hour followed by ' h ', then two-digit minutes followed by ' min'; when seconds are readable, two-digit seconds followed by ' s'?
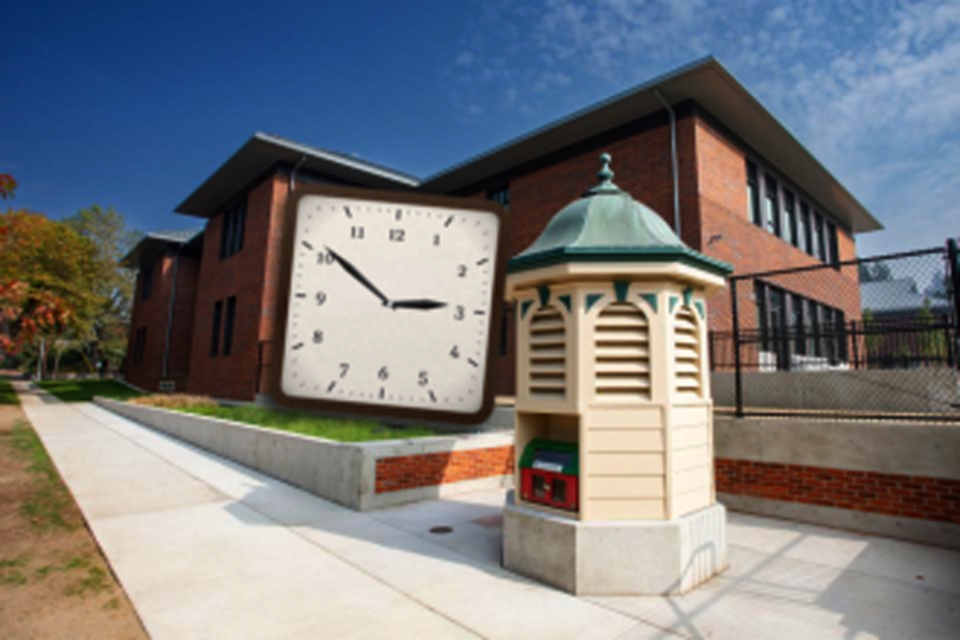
2 h 51 min
